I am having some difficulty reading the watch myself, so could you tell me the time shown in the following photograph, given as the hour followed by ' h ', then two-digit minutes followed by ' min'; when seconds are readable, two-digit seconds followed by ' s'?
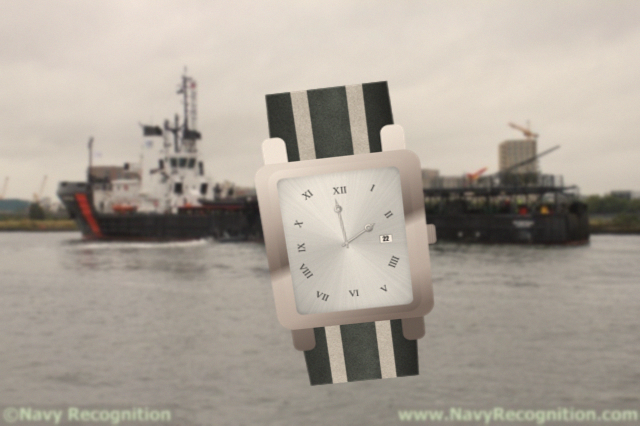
1 h 59 min
